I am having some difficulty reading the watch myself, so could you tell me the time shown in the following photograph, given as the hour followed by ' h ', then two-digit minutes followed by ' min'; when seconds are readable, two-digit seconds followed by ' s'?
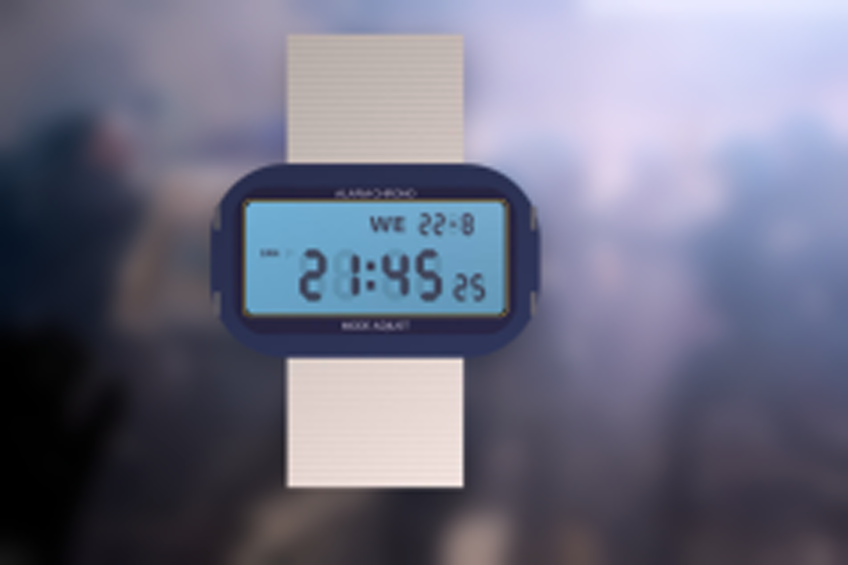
21 h 45 min 25 s
